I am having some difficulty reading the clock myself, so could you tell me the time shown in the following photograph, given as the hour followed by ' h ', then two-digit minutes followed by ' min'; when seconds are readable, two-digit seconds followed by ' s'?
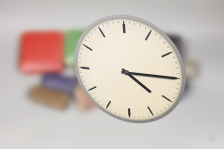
4 h 15 min
